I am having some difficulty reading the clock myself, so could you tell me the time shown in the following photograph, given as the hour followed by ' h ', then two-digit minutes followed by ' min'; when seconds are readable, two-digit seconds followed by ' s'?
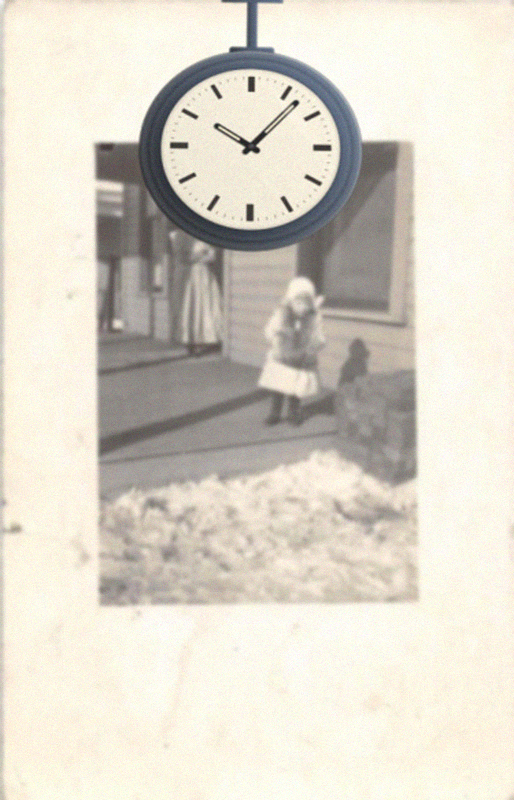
10 h 07 min
